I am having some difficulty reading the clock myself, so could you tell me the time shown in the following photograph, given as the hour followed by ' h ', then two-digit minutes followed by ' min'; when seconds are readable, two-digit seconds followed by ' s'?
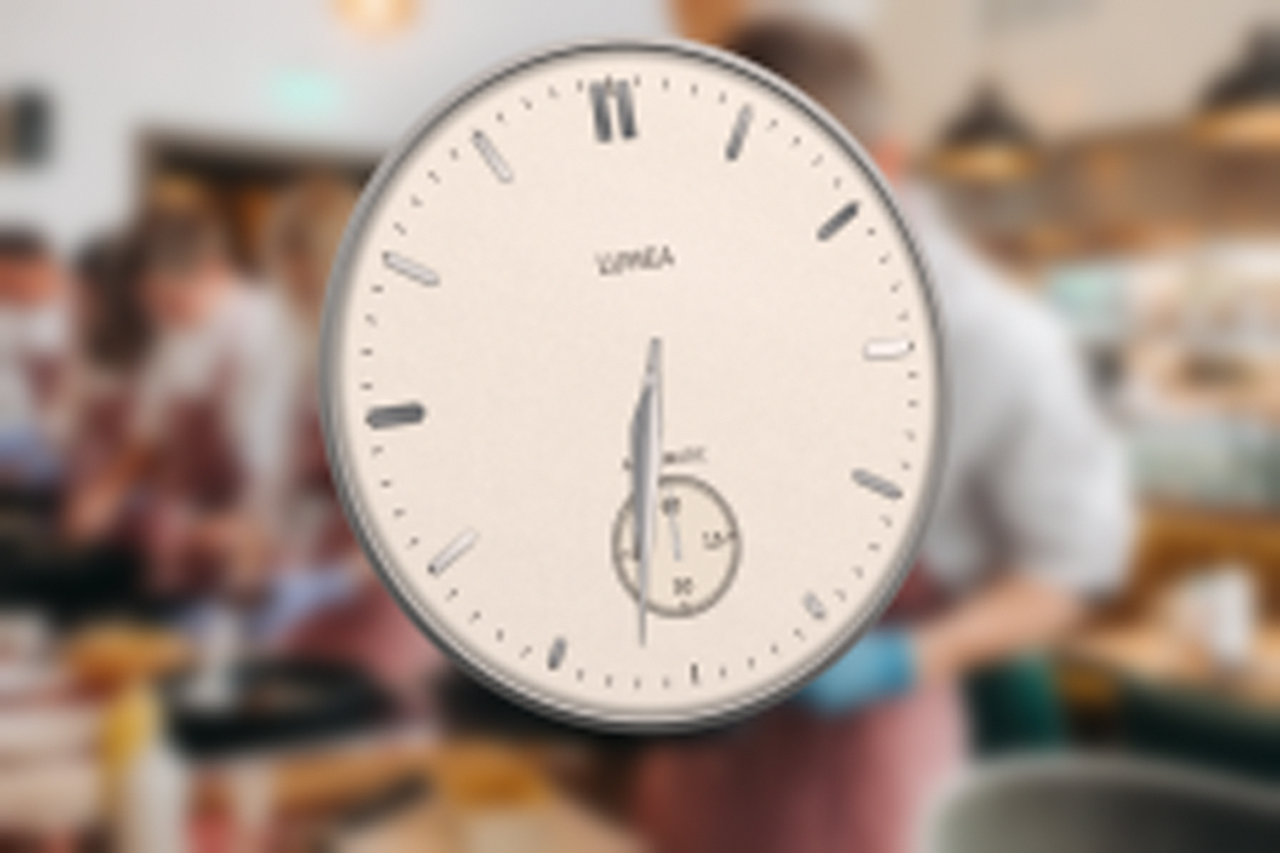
6 h 32 min
